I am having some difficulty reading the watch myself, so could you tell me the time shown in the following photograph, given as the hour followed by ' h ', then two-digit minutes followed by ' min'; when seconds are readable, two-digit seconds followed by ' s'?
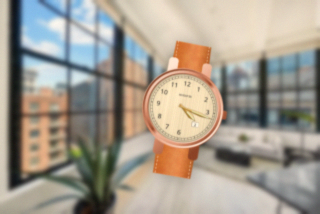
4 h 17 min
